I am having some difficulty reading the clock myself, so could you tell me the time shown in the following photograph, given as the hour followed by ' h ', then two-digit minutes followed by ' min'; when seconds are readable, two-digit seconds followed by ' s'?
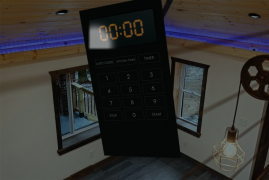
0 h 00 min
